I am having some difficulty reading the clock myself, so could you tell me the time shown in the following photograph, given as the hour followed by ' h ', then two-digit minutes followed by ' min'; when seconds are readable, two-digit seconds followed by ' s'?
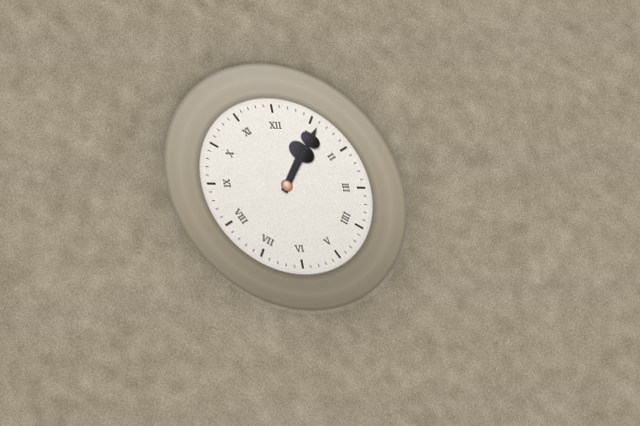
1 h 06 min
